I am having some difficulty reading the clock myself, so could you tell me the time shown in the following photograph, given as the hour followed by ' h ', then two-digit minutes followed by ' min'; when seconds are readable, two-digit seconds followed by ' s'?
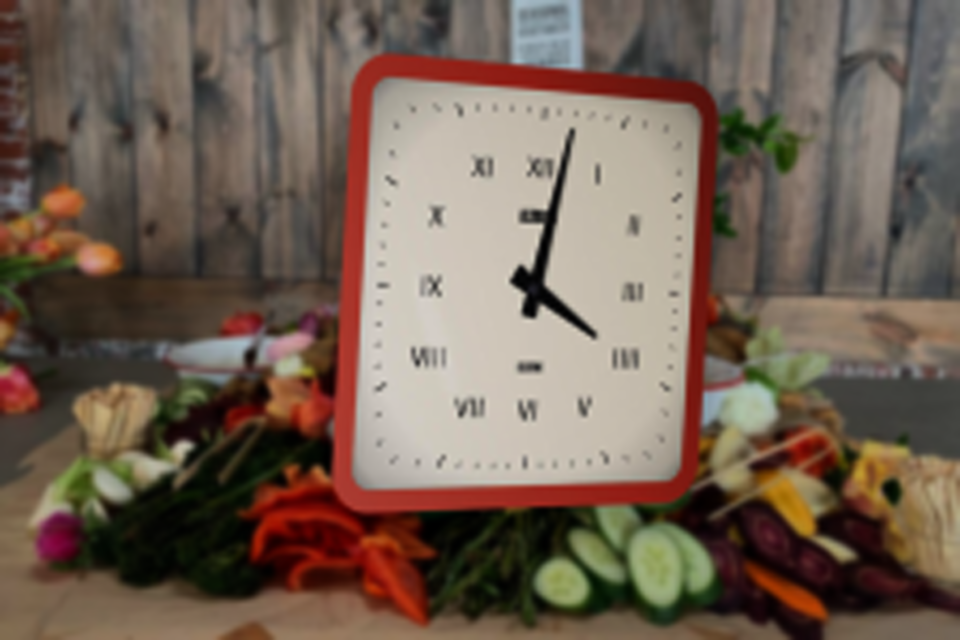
4 h 02 min
